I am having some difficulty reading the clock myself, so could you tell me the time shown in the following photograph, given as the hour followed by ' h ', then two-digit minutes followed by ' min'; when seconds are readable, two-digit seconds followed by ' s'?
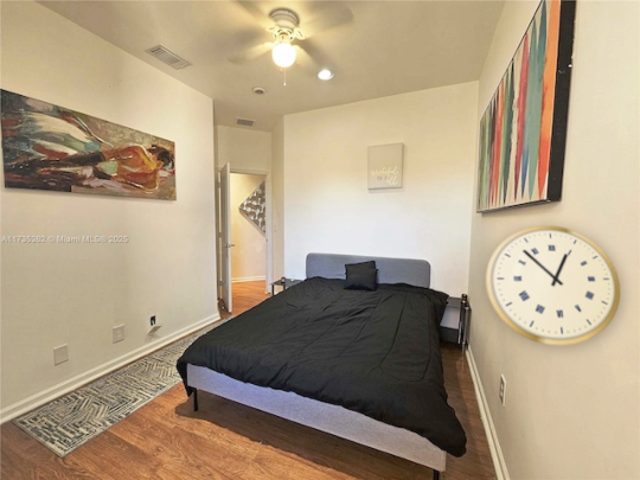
12 h 53 min
